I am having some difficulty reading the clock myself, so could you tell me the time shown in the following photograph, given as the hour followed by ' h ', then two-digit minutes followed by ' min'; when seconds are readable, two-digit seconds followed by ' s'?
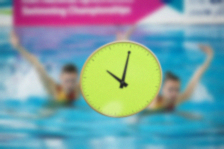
10 h 00 min
